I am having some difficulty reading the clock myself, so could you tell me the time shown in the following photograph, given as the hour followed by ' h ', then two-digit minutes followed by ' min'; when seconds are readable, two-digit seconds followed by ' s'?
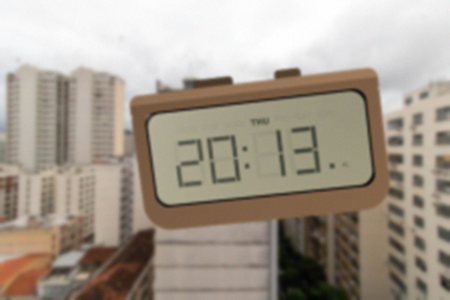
20 h 13 min
